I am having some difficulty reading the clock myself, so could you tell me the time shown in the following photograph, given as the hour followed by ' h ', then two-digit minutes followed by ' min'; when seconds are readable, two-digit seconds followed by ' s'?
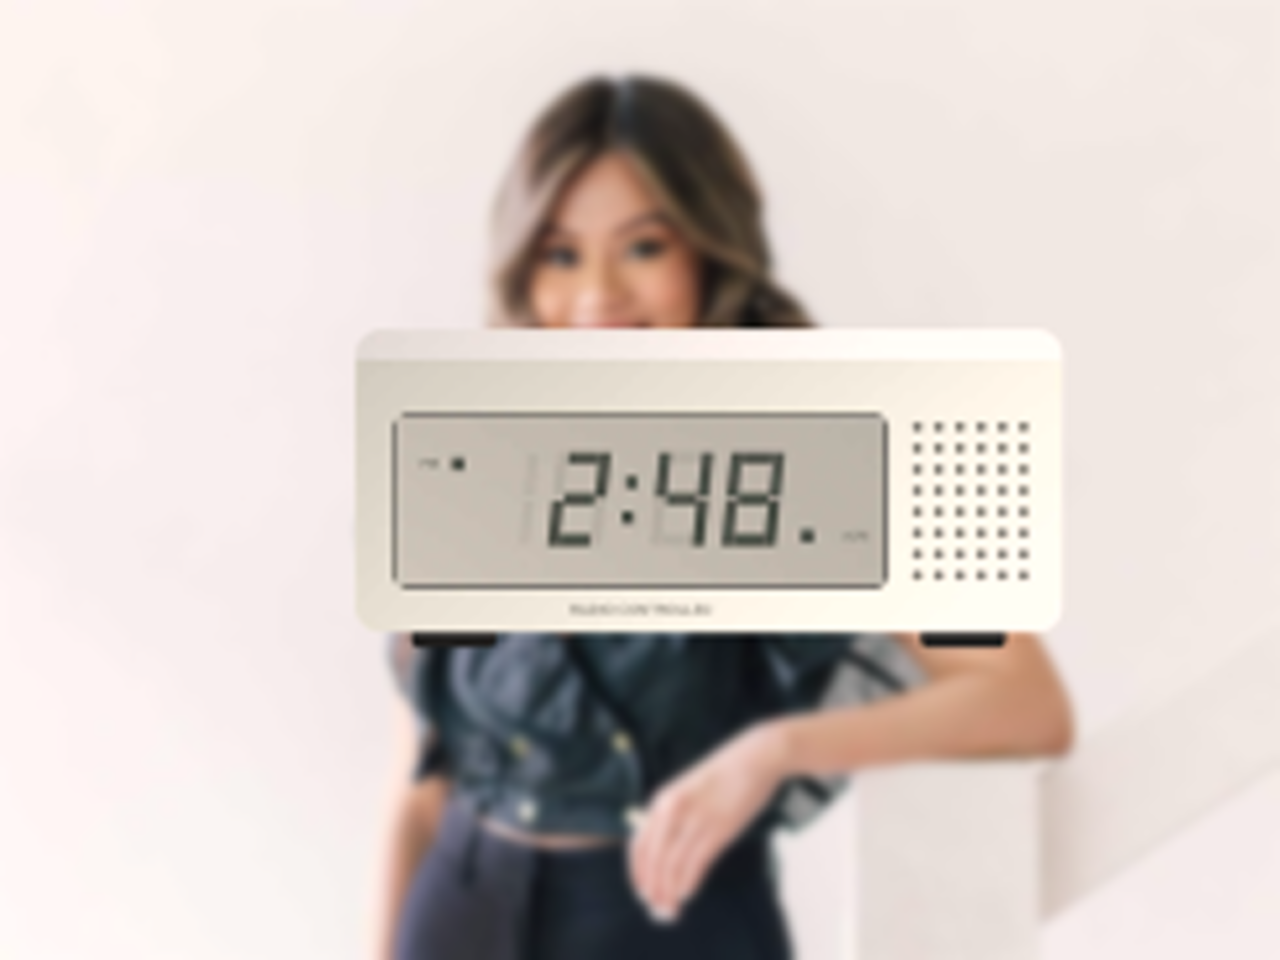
2 h 48 min
